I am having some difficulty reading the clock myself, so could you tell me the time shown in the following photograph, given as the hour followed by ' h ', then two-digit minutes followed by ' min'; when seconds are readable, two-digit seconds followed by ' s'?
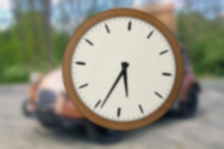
5 h 34 min
